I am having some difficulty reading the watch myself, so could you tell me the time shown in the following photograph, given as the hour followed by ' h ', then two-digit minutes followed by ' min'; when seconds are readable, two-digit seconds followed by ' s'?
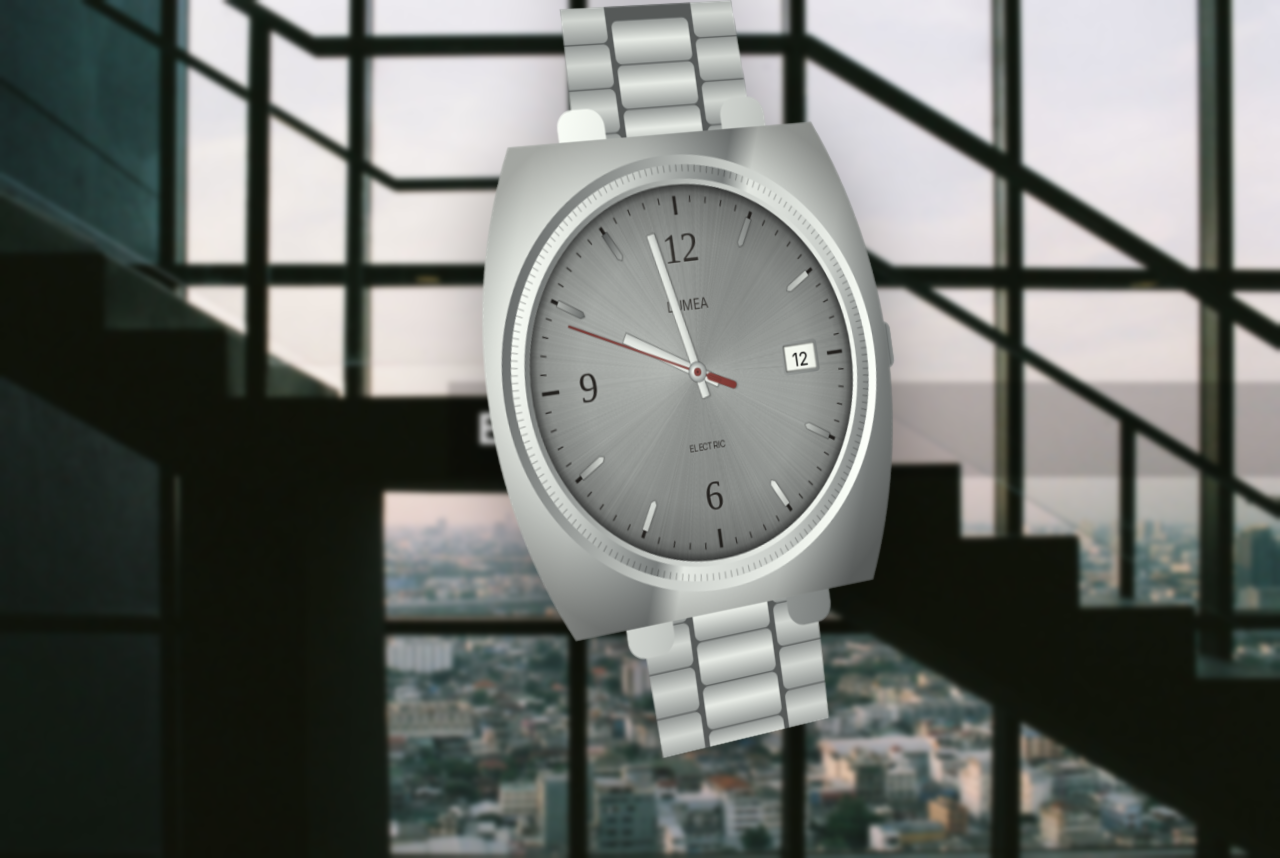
9 h 57 min 49 s
